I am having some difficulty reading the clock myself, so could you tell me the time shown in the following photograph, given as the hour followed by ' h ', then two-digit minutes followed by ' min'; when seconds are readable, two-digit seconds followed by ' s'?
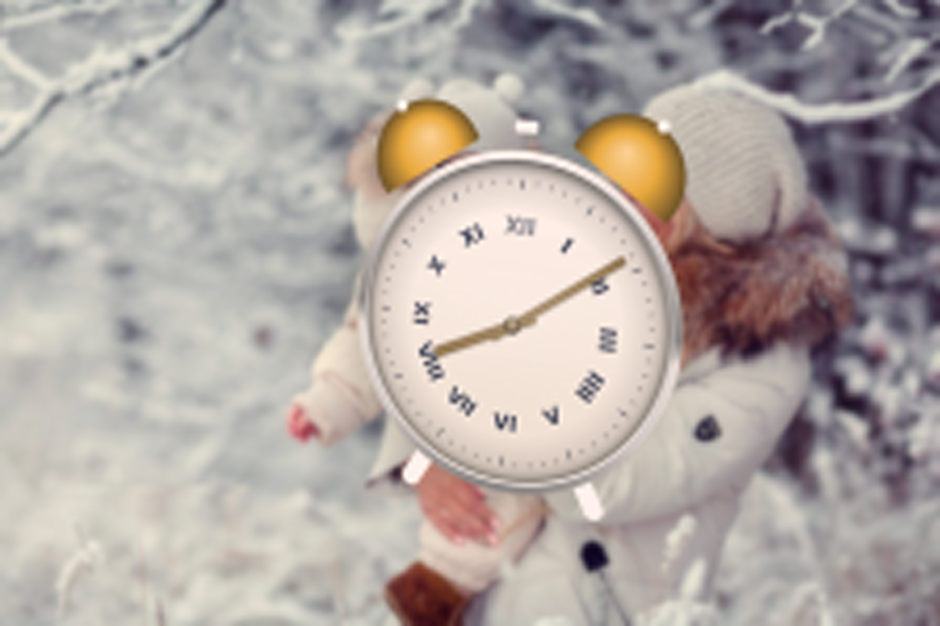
8 h 09 min
